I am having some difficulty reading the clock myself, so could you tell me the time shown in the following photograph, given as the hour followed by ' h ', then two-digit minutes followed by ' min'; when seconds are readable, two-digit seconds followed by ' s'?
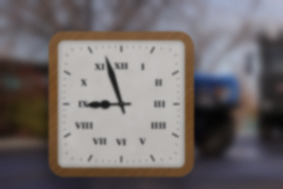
8 h 57 min
